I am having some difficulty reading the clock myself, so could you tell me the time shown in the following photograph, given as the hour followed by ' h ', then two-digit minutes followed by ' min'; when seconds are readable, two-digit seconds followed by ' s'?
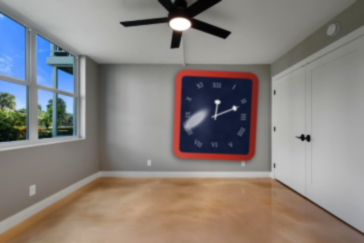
12 h 11 min
